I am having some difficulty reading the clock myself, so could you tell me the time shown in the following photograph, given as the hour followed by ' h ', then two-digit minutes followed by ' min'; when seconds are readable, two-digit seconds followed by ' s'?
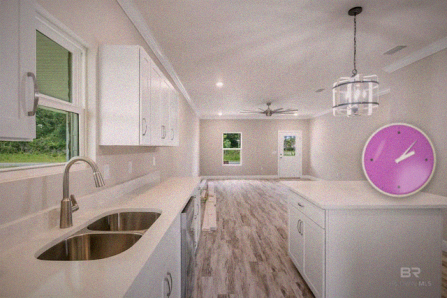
2 h 07 min
